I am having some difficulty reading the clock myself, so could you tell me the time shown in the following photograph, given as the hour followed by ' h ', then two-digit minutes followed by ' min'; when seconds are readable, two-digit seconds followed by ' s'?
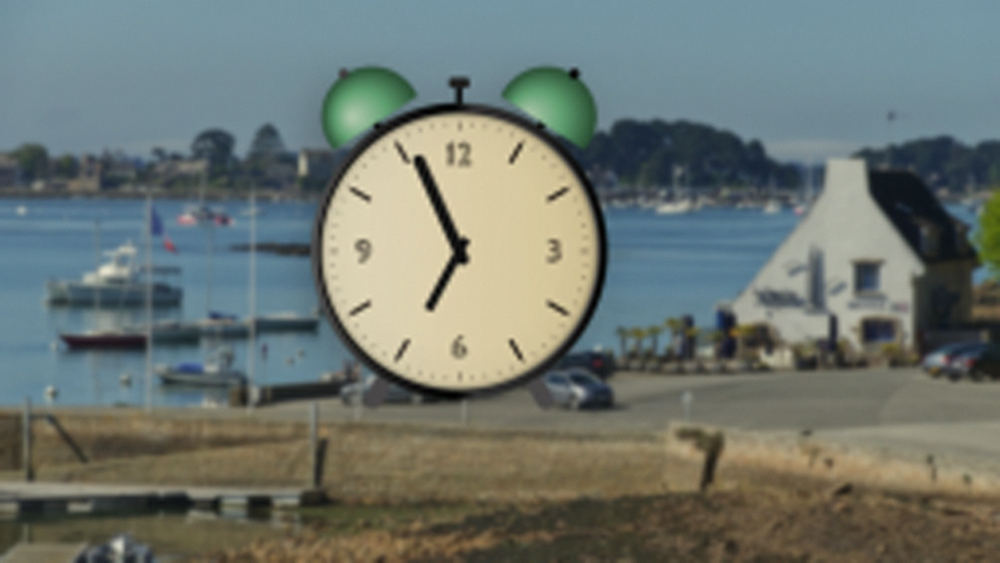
6 h 56 min
